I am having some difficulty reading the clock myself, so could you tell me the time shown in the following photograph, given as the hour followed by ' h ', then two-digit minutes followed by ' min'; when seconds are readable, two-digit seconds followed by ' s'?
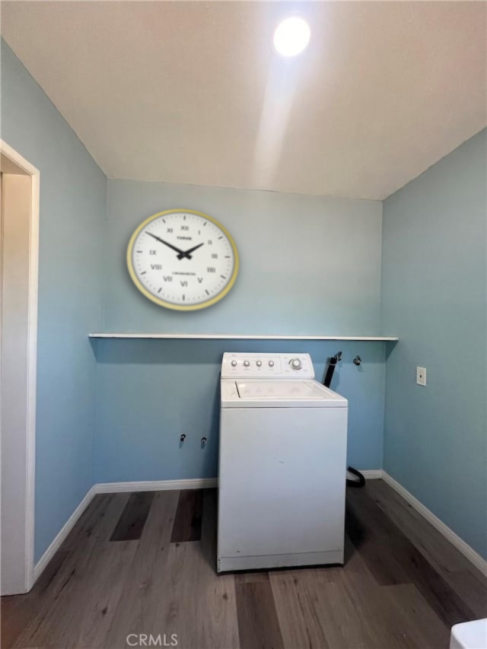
1 h 50 min
